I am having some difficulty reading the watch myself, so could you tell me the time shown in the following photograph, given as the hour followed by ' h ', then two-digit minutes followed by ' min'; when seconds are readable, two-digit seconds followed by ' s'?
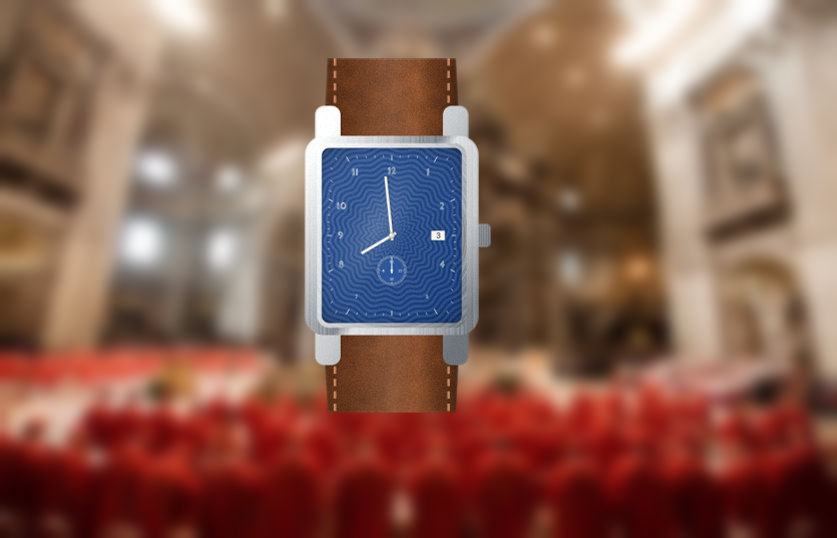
7 h 59 min
